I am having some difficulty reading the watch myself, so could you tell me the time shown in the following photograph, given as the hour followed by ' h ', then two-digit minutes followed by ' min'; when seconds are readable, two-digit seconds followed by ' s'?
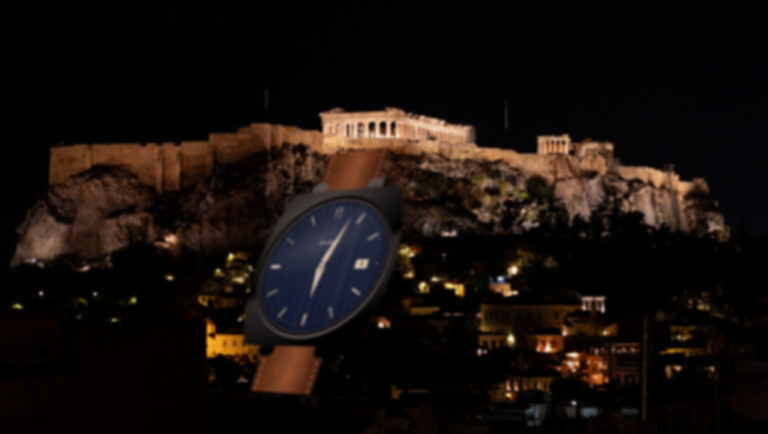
6 h 03 min
